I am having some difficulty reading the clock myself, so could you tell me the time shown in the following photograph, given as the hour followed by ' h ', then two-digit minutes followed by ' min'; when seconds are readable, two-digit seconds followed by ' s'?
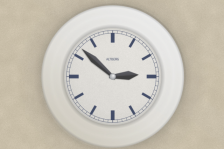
2 h 52 min
